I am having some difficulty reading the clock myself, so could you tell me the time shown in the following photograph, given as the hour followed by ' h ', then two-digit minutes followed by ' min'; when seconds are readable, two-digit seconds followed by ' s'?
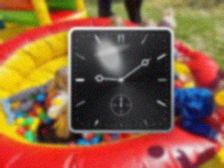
9 h 09 min
